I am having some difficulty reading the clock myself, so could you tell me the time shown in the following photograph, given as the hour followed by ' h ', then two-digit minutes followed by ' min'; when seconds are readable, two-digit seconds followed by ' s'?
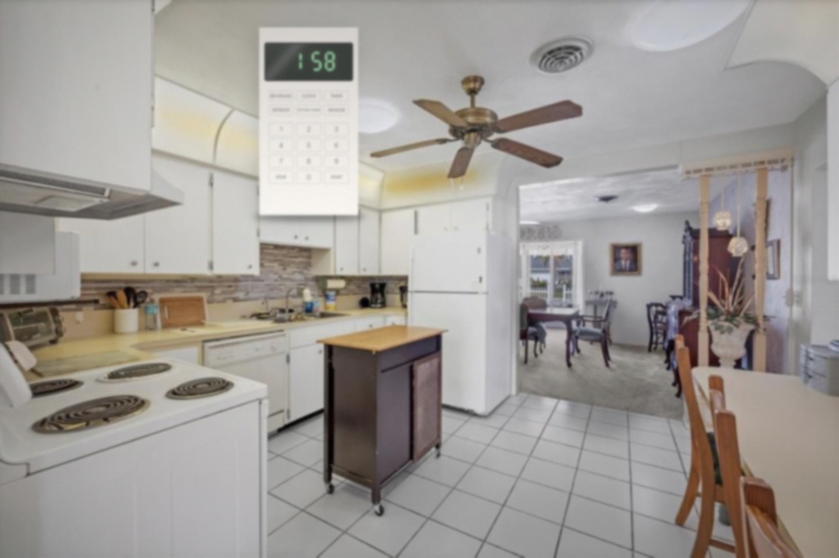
1 h 58 min
